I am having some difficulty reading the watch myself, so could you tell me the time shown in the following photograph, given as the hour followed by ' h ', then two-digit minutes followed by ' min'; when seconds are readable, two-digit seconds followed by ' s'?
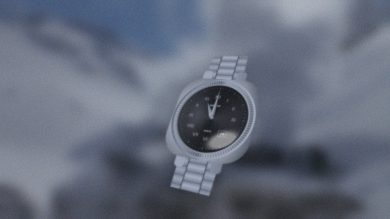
11 h 00 min
